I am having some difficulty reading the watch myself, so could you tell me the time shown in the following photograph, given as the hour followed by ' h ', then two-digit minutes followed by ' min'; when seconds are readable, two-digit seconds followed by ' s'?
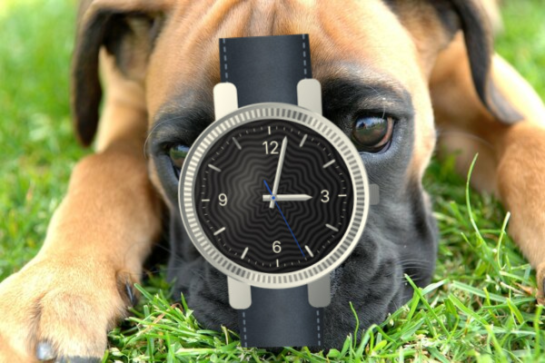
3 h 02 min 26 s
